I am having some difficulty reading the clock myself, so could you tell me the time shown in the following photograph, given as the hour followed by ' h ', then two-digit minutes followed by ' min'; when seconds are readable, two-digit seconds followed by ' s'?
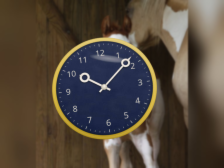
10 h 08 min
